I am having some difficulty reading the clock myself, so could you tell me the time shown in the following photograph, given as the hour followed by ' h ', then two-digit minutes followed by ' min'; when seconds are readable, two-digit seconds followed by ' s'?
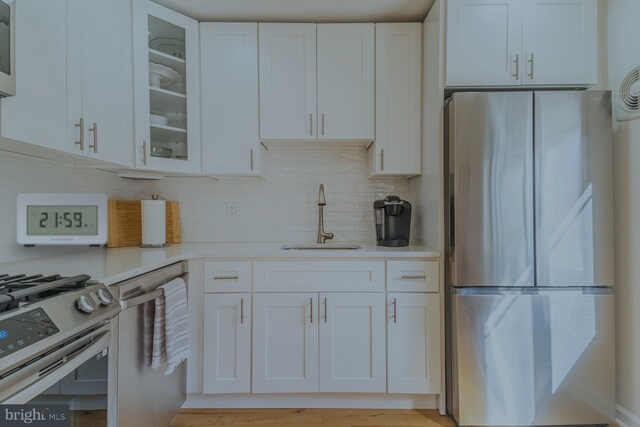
21 h 59 min
